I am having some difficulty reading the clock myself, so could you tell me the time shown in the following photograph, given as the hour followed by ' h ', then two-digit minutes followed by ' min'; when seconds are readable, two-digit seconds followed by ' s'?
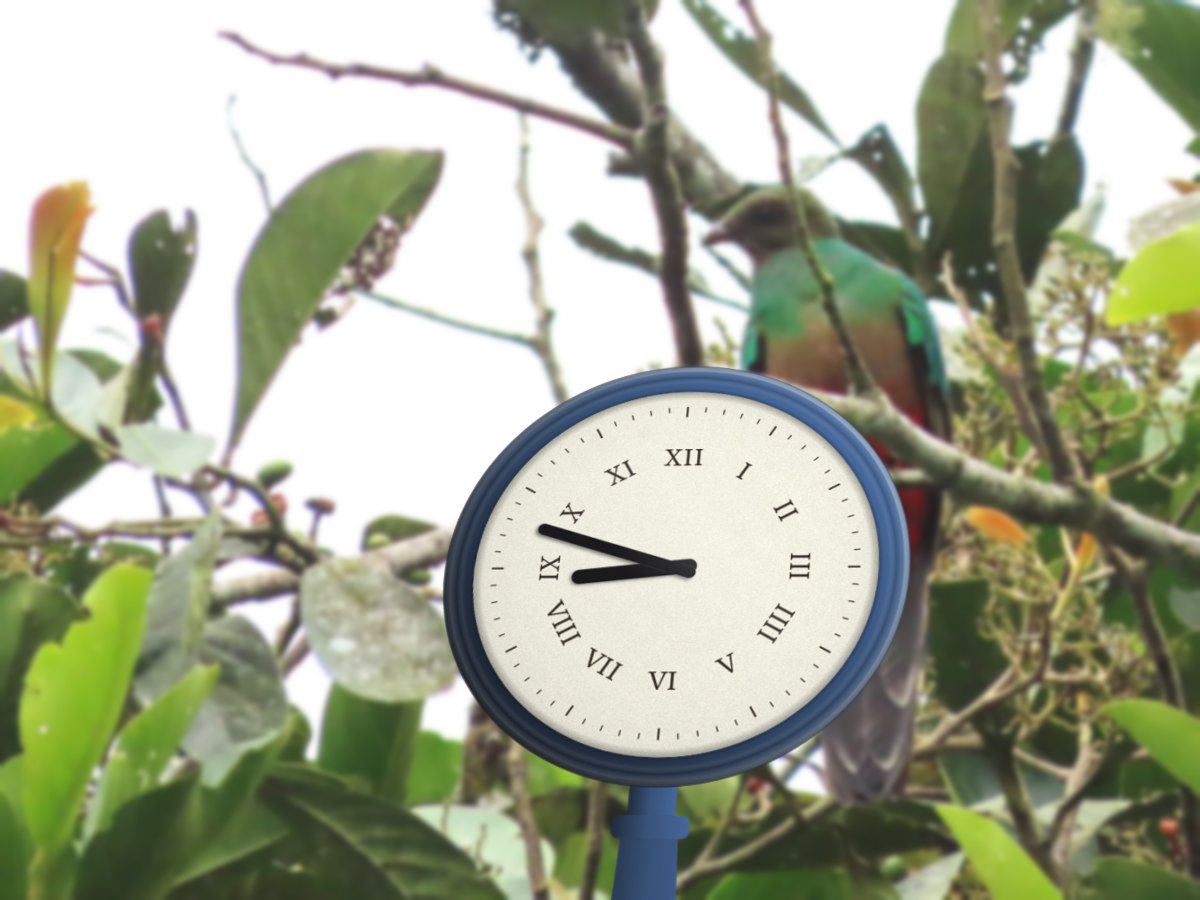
8 h 48 min
